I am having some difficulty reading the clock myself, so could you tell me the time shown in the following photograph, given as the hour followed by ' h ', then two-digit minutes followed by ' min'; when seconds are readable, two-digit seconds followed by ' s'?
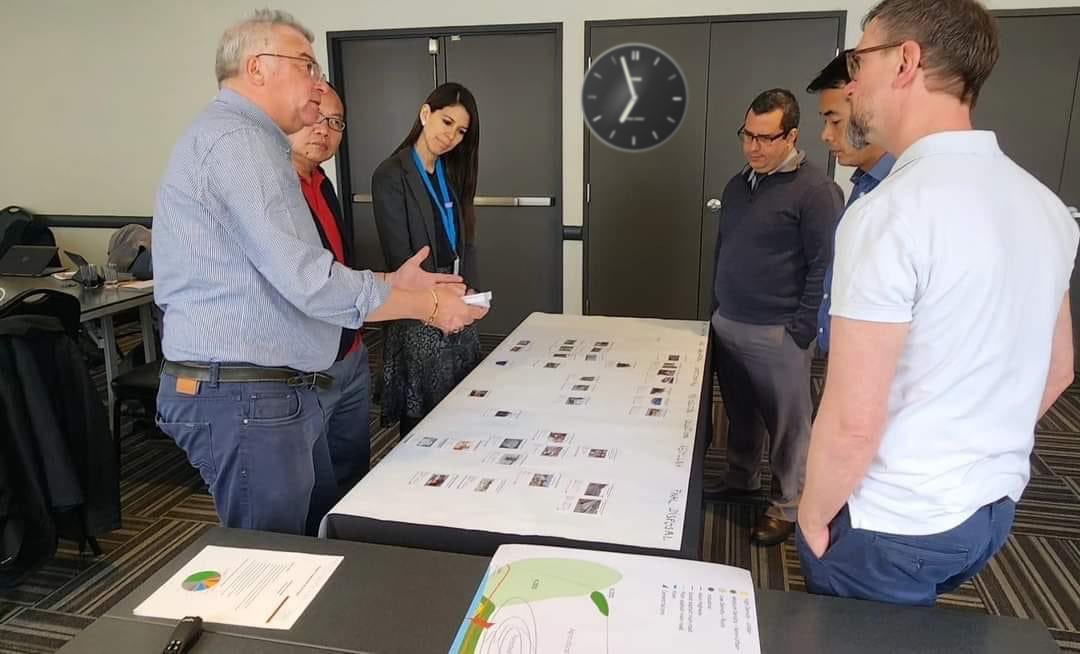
6 h 57 min
